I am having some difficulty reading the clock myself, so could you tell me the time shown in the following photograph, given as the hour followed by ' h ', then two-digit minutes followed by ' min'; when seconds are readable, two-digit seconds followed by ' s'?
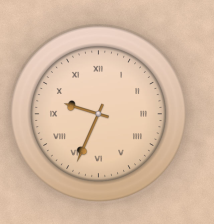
9 h 34 min
